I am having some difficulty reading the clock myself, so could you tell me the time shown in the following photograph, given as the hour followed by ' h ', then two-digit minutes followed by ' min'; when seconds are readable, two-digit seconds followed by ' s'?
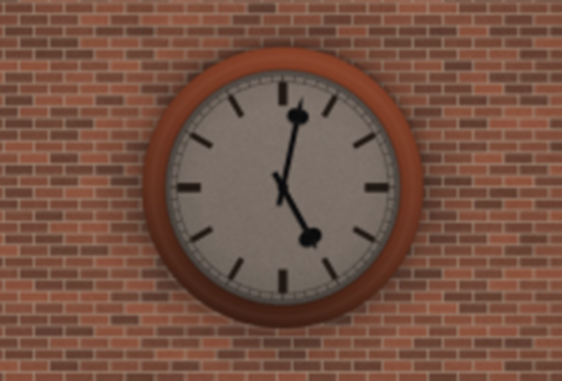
5 h 02 min
